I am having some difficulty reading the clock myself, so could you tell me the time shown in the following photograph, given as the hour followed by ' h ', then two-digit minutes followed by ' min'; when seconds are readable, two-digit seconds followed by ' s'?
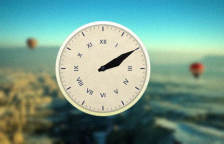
2 h 10 min
